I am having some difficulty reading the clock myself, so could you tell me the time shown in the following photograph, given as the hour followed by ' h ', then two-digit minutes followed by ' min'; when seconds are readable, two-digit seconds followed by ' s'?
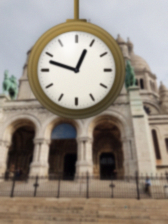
12 h 48 min
